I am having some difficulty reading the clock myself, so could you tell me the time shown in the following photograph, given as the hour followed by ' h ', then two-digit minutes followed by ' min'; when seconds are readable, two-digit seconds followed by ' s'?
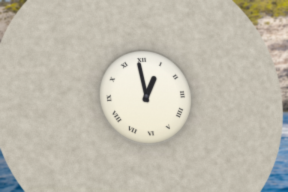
12 h 59 min
